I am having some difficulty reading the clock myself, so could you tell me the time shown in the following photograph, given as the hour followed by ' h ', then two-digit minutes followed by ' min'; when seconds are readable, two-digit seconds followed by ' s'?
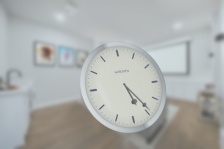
5 h 24 min
